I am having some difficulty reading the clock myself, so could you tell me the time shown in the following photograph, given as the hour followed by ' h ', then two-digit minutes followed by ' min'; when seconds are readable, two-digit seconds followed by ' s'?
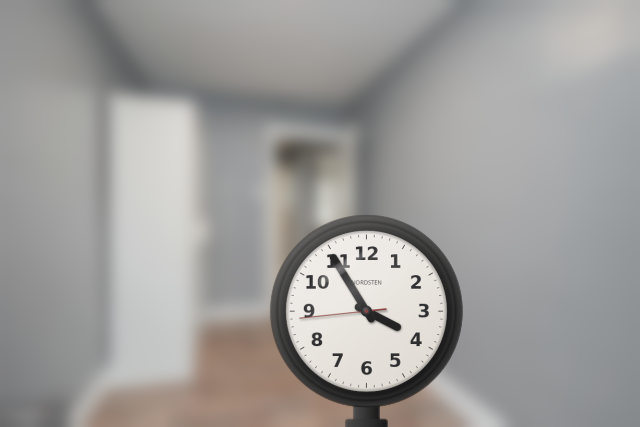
3 h 54 min 44 s
